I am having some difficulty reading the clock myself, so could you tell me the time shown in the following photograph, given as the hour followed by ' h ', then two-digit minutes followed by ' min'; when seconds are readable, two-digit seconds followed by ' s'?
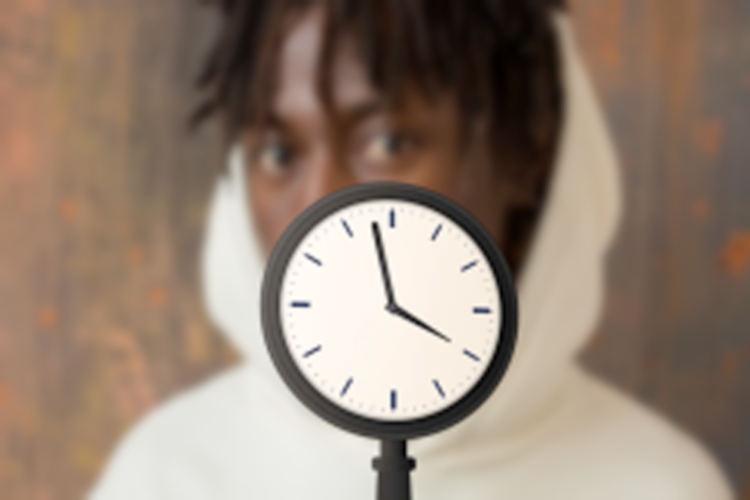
3 h 58 min
